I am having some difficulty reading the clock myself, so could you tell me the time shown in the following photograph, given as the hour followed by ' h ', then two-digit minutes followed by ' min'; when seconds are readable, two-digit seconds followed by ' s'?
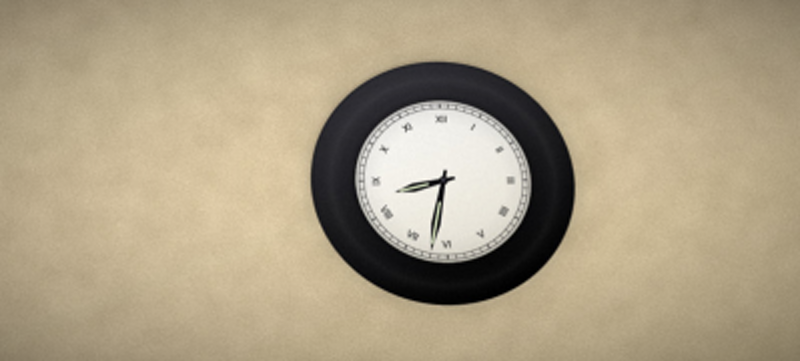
8 h 32 min
